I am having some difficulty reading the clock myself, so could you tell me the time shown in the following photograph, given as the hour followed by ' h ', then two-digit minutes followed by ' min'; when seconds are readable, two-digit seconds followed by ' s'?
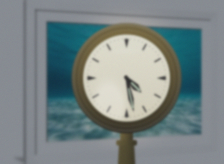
4 h 28 min
